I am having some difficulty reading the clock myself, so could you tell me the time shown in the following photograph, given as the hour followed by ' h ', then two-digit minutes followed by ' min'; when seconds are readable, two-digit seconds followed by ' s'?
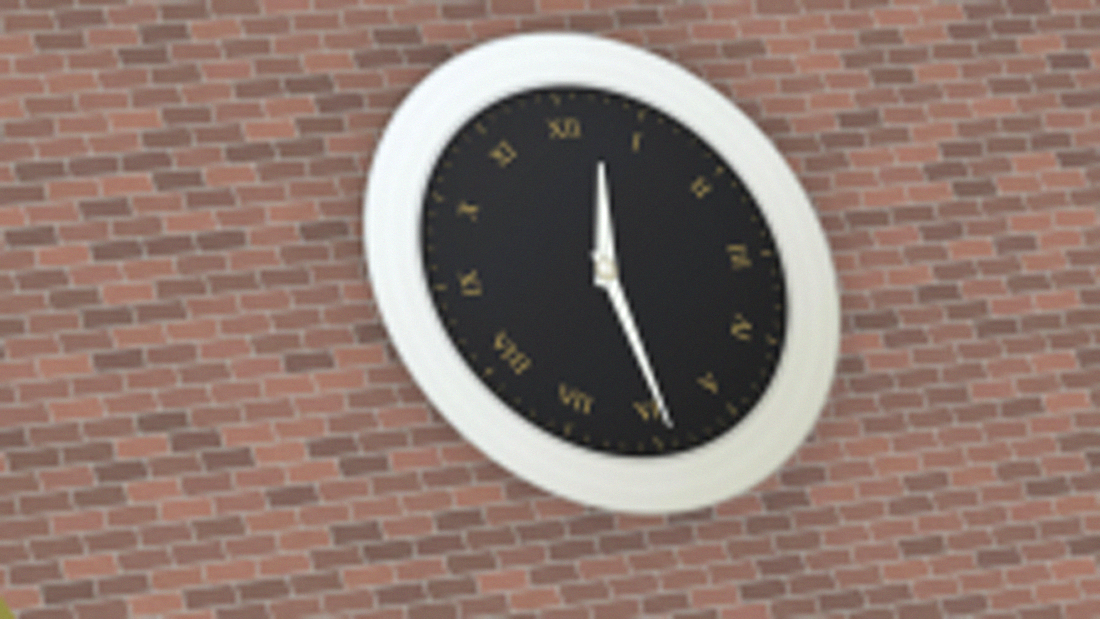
12 h 29 min
